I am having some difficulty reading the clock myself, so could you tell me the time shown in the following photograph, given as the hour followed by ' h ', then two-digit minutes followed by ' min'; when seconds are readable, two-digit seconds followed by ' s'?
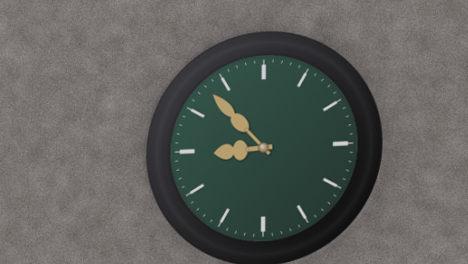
8 h 53 min
